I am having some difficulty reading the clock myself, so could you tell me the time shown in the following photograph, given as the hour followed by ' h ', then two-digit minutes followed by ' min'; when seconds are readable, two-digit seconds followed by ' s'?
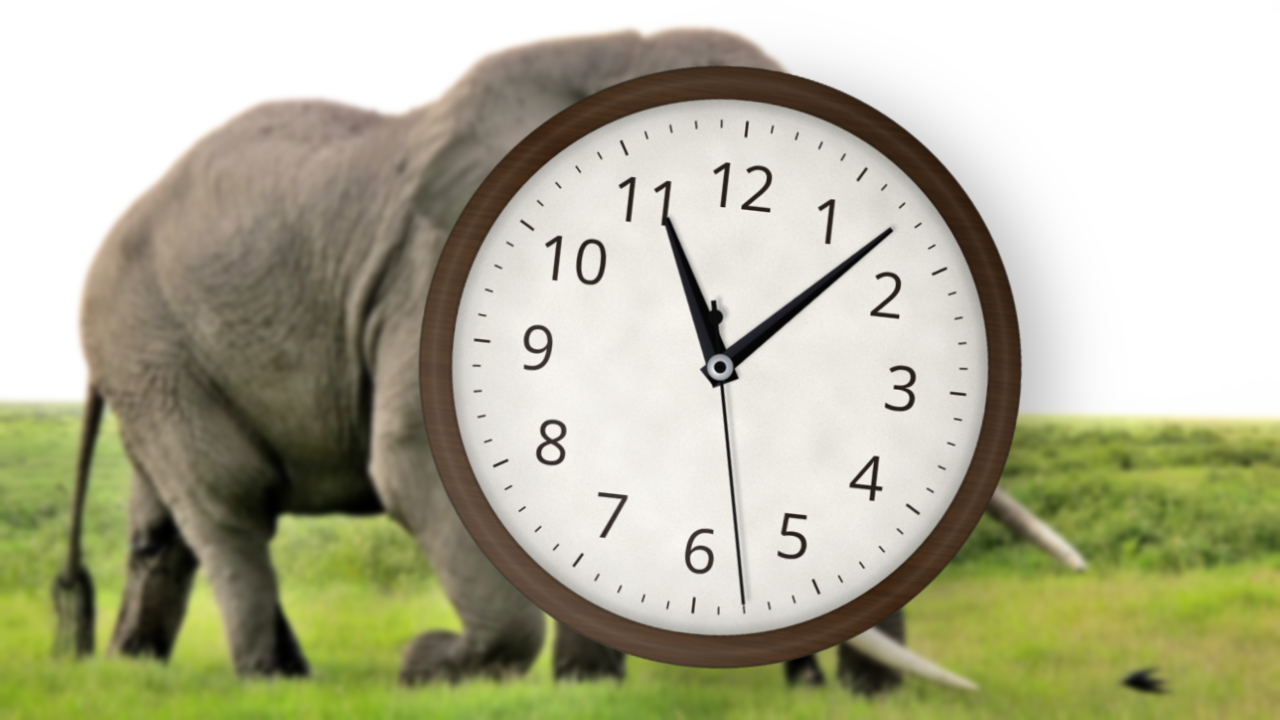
11 h 07 min 28 s
